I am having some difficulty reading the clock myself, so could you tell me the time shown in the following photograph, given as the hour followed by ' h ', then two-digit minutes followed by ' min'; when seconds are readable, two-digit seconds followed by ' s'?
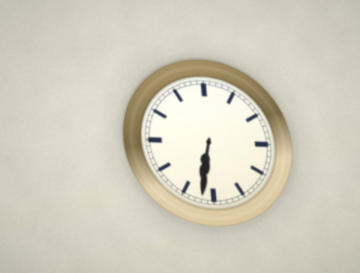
6 h 32 min
